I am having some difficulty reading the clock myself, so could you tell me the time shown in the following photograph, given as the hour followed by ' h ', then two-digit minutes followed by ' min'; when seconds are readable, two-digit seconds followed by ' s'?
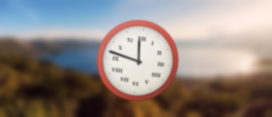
11 h 47 min
